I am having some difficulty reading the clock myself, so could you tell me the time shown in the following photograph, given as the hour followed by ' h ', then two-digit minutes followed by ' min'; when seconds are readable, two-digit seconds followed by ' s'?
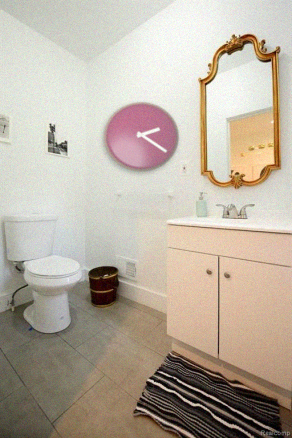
2 h 21 min
